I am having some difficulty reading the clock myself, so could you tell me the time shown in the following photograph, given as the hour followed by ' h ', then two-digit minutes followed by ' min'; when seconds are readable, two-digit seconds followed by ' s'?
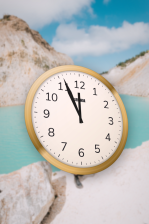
11 h 56 min
